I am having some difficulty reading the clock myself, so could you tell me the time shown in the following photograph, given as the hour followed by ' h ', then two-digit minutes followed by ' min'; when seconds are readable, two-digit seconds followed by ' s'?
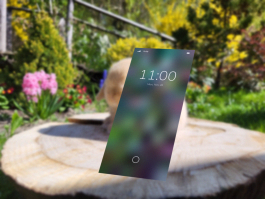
11 h 00 min
